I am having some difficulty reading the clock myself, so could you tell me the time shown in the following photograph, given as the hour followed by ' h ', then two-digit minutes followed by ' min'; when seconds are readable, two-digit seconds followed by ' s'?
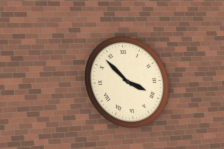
3 h 53 min
